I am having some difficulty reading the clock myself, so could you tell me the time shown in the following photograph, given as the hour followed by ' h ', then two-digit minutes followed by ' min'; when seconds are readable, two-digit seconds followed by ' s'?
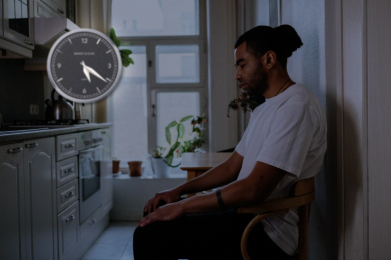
5 h 21 min
